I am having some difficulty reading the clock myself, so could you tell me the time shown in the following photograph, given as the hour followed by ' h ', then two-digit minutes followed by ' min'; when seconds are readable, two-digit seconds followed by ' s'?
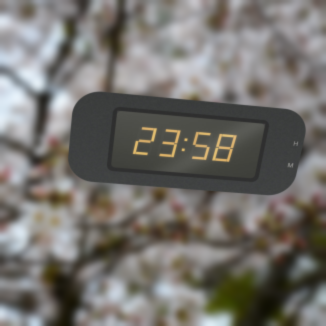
23 h 58 min
